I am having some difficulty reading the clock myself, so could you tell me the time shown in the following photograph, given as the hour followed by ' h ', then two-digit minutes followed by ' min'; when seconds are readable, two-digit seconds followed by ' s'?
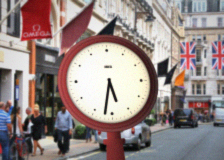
5 h 32 min
